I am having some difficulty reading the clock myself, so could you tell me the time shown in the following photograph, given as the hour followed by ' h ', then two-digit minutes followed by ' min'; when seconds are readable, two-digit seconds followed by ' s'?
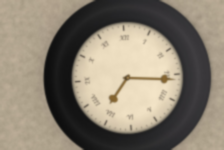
7 h 16 min
